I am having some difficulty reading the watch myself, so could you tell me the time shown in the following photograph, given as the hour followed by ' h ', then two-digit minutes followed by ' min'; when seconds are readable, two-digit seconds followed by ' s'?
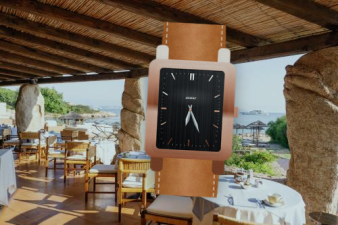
6 h 26 min
